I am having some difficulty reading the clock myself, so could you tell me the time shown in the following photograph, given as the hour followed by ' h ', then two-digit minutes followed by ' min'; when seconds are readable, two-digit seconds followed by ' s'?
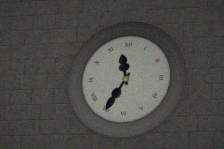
11 h 35 min
